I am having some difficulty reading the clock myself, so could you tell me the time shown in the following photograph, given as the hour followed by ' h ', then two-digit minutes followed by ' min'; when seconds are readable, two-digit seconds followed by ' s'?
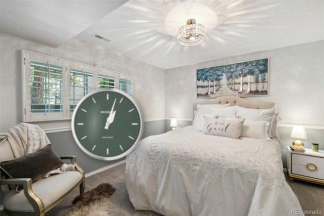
1 h 03 min
